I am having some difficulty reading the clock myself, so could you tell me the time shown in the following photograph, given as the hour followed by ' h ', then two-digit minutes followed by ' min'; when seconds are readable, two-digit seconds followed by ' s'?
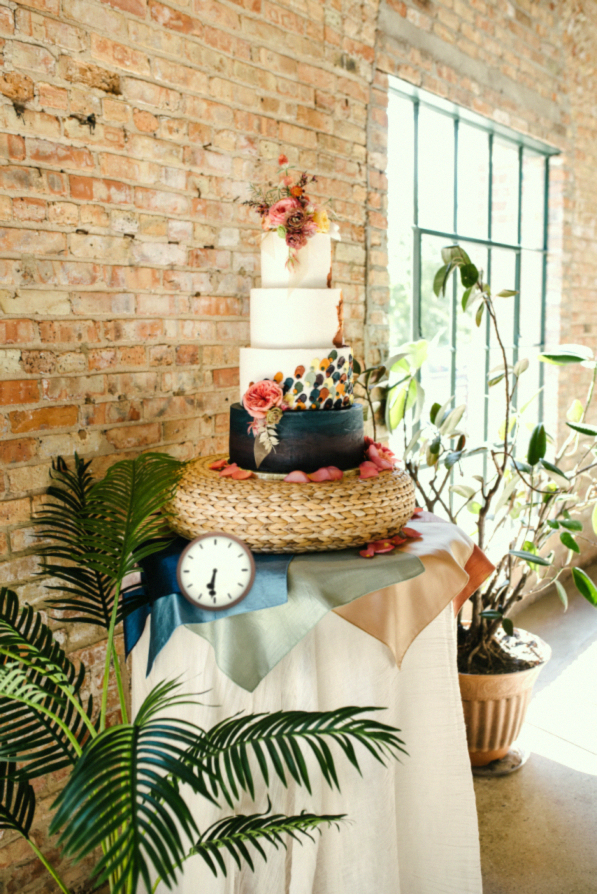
6 h 31 min
